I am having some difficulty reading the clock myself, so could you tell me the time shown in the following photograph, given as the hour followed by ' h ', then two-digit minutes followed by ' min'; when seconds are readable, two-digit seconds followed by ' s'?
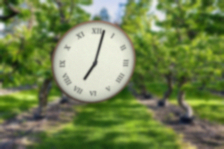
7 h 02 min
